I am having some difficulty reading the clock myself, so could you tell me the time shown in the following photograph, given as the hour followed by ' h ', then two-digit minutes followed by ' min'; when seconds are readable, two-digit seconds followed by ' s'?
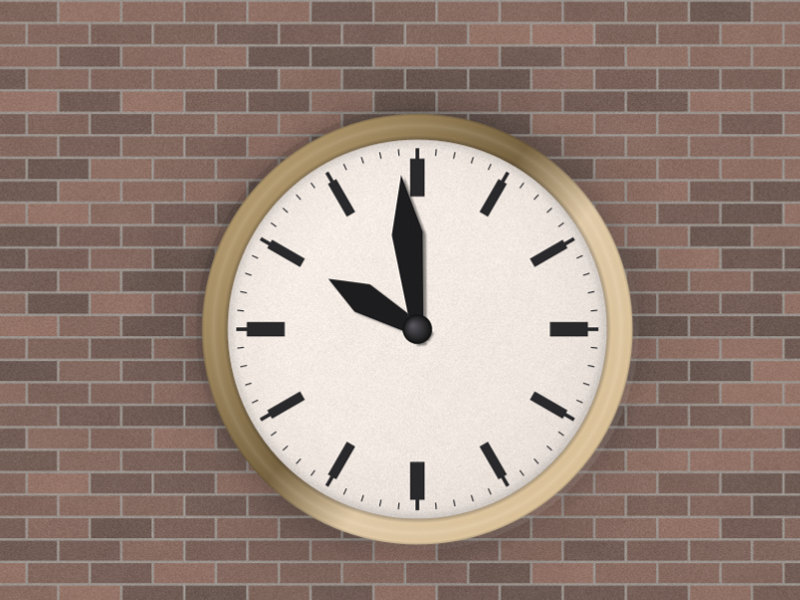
9 h 59 min
